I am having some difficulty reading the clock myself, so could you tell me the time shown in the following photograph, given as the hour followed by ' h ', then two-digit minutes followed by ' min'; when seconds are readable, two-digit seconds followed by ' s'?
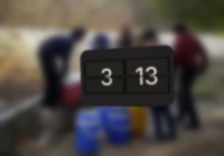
3 h 13 min
